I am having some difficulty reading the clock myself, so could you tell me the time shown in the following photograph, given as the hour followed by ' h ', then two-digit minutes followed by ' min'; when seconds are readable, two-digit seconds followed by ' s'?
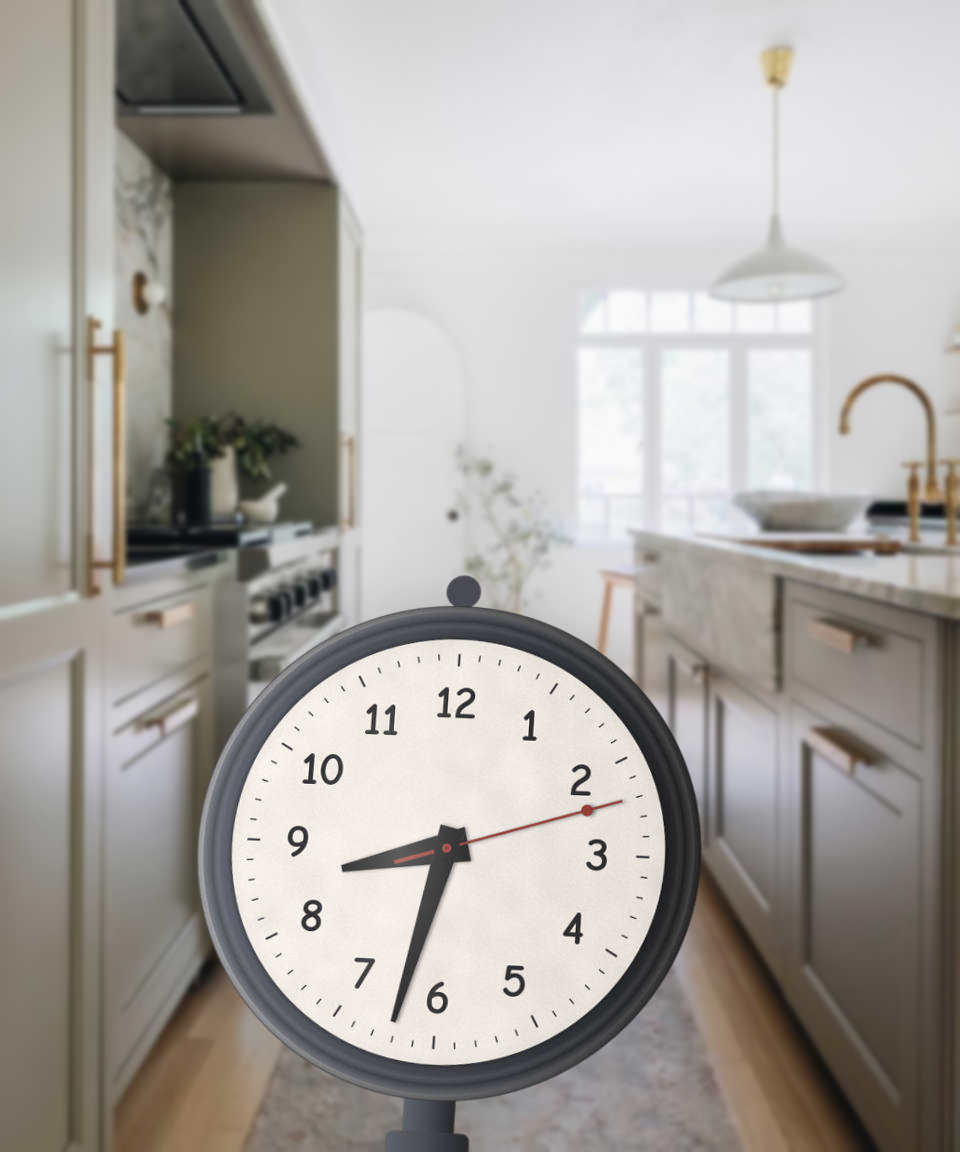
8 h 32 min 12 s
